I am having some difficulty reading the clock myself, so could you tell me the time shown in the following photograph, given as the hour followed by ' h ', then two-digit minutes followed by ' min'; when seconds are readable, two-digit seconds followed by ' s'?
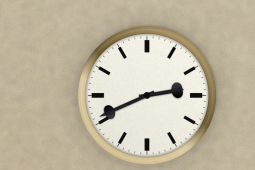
2 h 41 min
